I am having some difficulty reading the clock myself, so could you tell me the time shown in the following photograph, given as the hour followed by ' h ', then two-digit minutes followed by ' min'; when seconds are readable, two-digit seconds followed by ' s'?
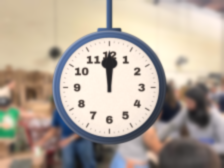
12 h 00 min
